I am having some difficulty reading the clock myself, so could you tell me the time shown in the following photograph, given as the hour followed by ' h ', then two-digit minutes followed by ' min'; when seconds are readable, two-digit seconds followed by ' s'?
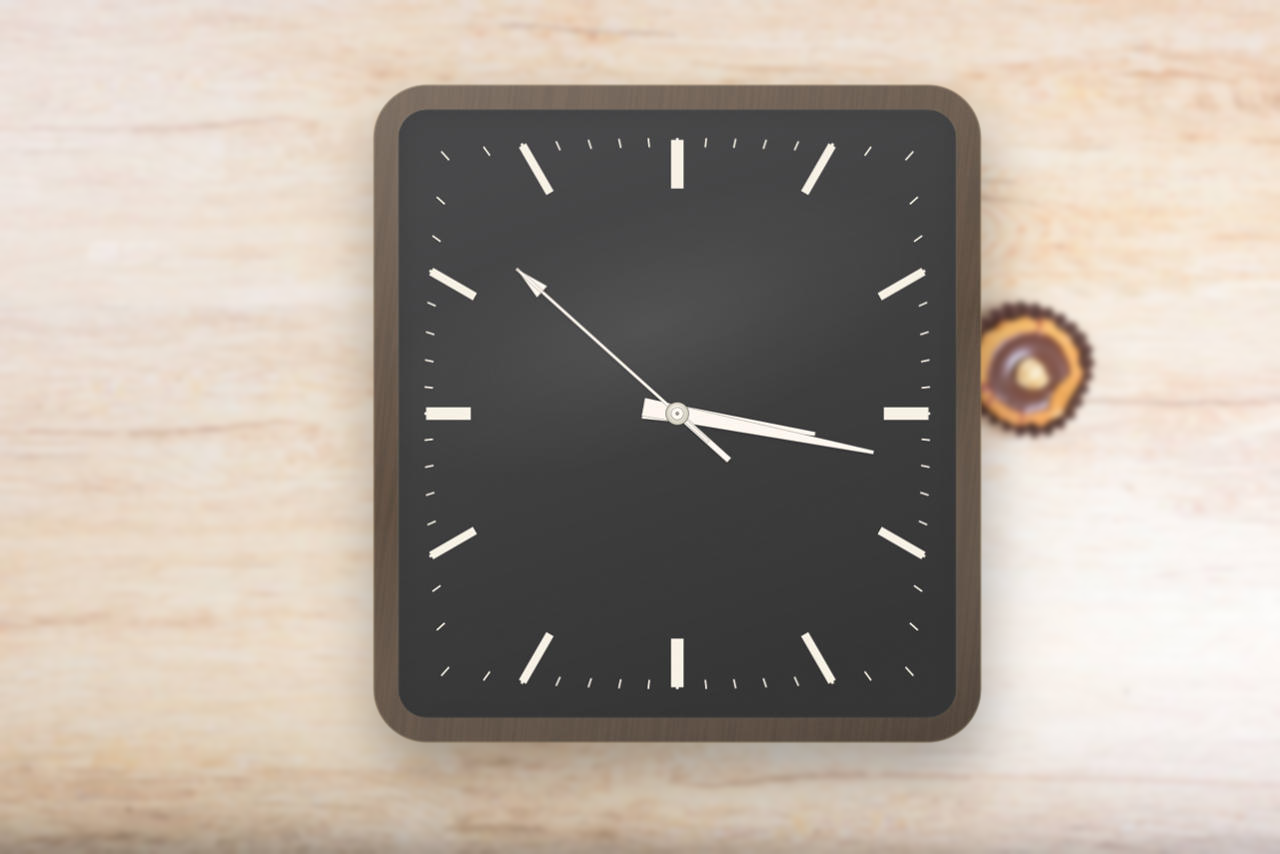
3 h 16 min 52 s
